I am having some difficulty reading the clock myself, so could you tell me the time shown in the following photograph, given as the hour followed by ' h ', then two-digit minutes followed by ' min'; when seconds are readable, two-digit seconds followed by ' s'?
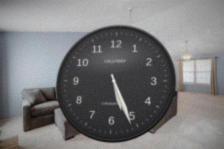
5 h 26 min
